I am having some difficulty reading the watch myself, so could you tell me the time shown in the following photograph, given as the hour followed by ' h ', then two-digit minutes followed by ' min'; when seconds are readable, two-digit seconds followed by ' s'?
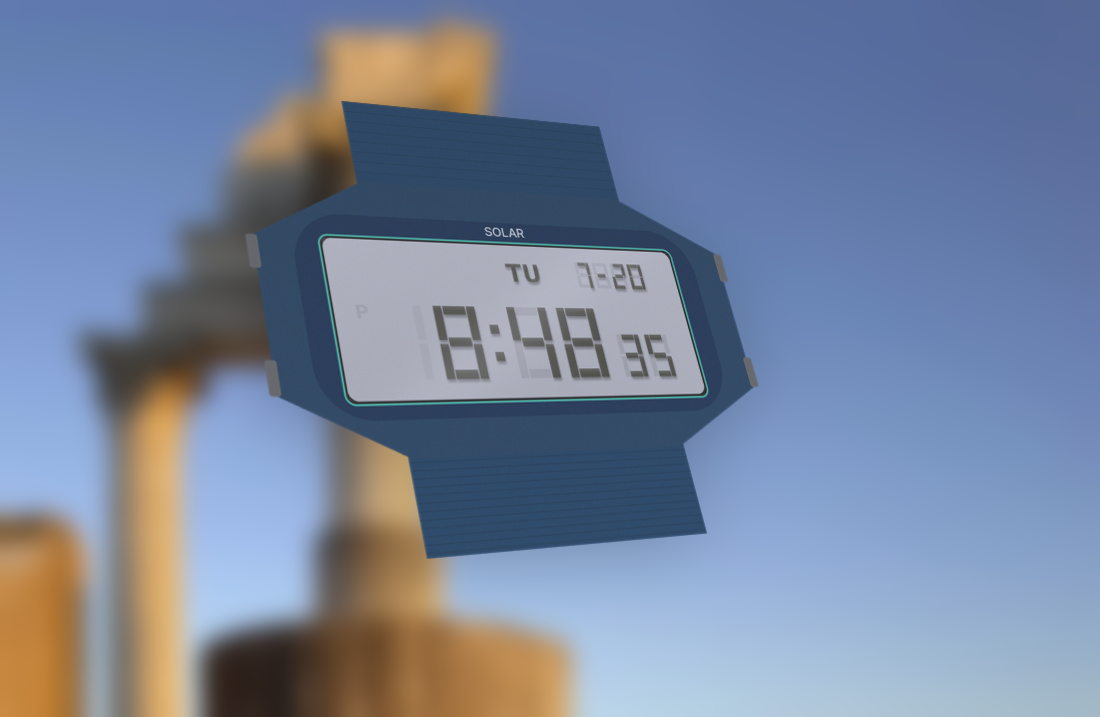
8 h 48 min 35 s
